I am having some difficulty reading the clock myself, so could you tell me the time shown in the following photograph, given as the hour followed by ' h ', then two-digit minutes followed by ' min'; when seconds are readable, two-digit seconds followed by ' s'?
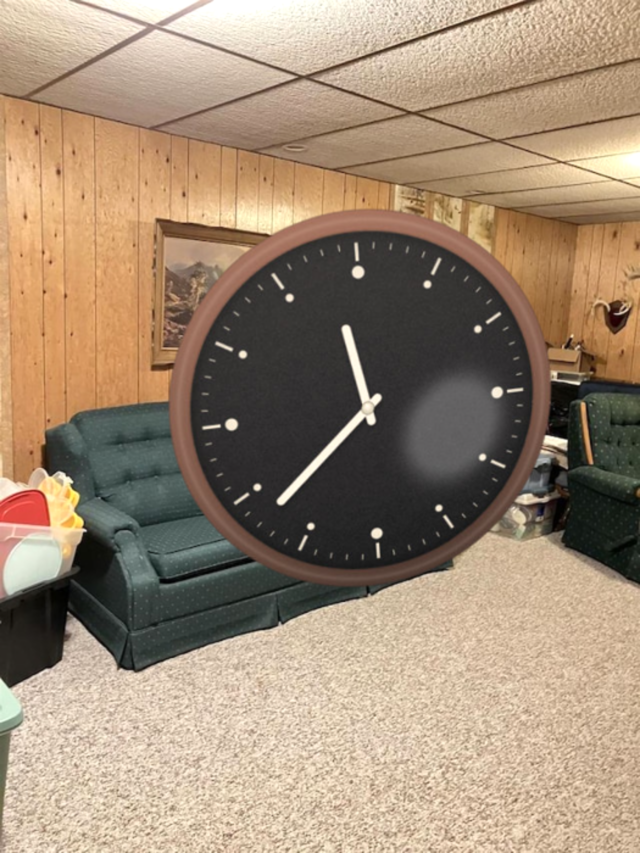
11 h 38 min
